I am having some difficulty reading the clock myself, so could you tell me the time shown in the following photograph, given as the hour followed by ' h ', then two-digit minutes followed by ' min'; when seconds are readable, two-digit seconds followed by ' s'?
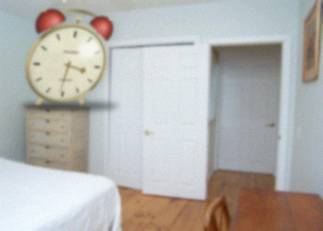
3 h 31 min
